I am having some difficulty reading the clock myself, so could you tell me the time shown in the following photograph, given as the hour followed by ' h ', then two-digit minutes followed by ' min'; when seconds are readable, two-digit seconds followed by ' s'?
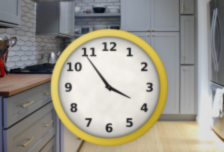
3 h 54 min
